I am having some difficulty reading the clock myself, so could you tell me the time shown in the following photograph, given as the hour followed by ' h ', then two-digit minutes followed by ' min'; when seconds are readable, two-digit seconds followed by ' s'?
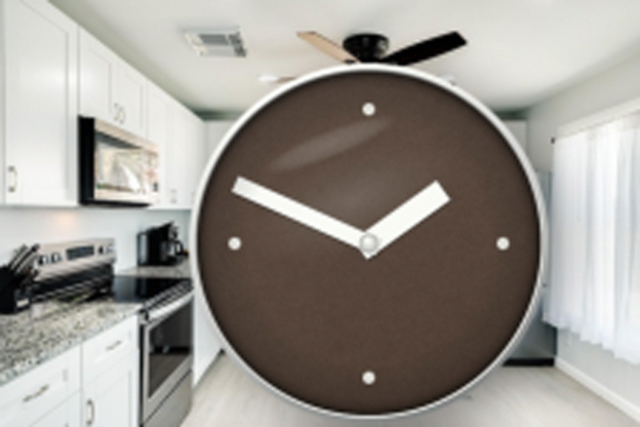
1 h 49 min
